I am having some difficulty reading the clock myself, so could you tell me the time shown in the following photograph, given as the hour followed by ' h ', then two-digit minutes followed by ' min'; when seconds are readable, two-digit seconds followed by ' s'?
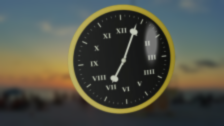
7 h 04 min
